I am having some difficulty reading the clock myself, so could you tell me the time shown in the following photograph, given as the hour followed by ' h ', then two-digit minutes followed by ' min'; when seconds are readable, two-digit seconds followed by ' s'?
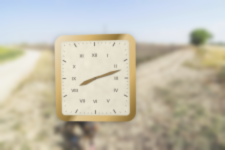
8 h 12 min
